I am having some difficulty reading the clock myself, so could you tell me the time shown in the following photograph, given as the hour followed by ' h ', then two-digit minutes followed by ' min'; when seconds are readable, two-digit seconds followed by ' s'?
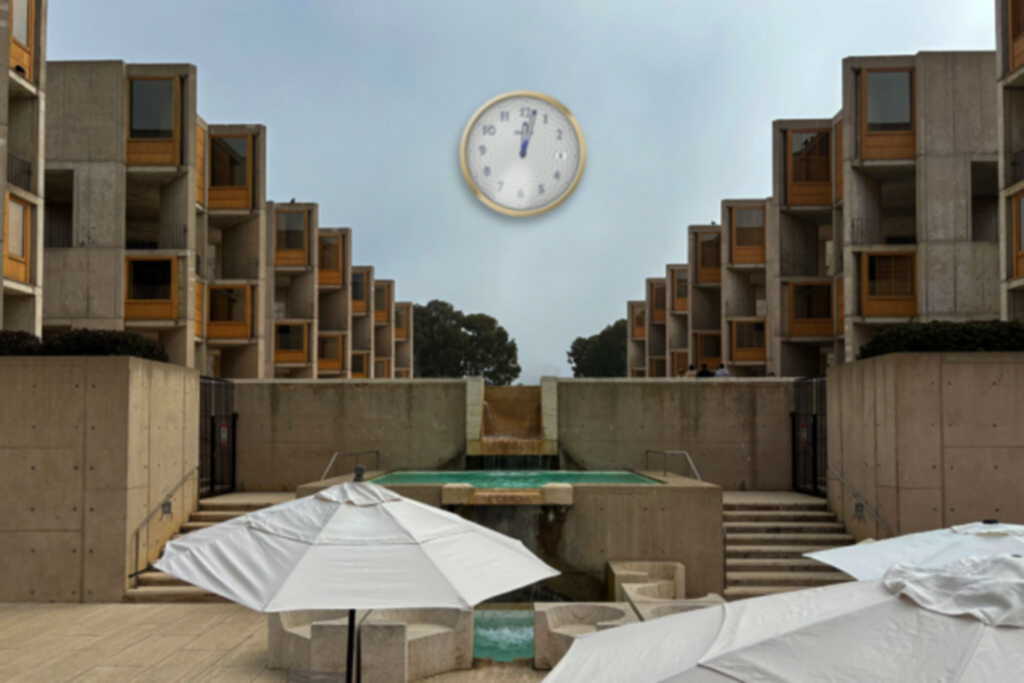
12 h 02 min
